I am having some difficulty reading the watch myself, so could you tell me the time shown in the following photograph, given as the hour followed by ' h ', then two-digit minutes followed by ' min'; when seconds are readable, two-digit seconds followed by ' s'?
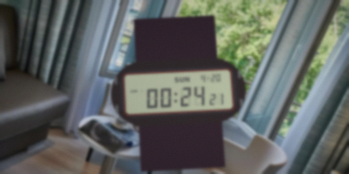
0 h 24 min
